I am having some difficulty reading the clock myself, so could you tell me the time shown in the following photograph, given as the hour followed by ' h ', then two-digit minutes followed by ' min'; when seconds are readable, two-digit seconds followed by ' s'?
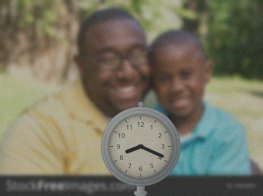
8 h 19 min
